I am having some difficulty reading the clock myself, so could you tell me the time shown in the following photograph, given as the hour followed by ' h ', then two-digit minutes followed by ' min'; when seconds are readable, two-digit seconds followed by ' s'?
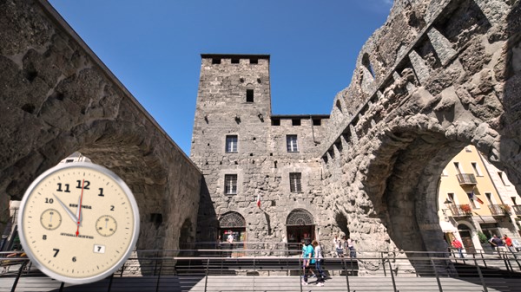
11 h 52 min
